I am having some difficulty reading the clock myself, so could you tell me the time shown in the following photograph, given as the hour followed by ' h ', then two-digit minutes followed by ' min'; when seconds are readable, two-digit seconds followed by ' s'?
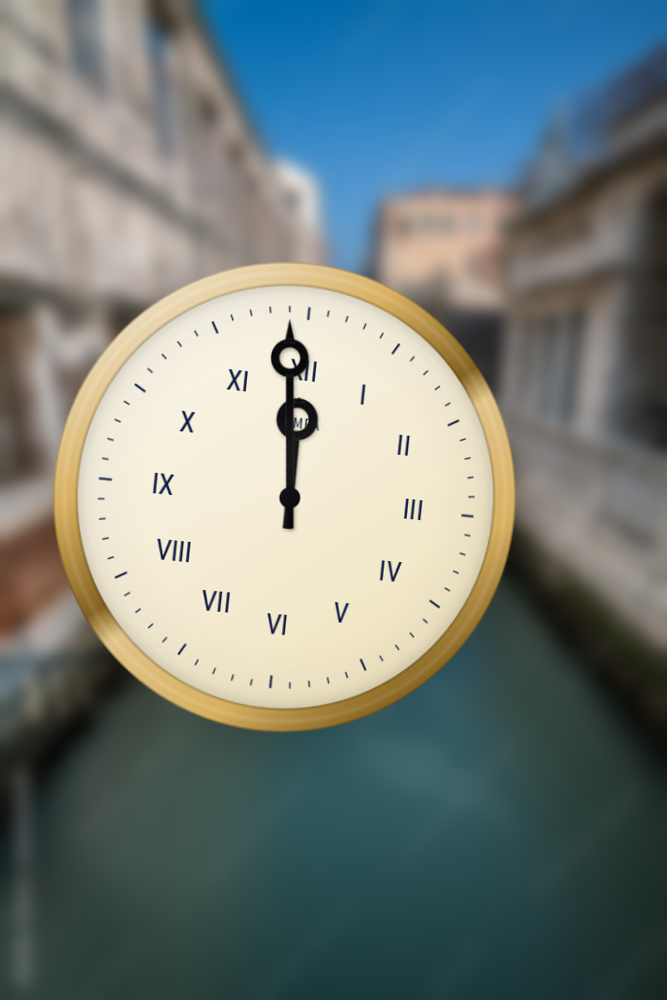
11 h 59 min
